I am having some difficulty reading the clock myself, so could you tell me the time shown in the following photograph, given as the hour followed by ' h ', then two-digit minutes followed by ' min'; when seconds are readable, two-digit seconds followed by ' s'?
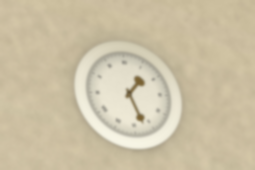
1 h 27 min
